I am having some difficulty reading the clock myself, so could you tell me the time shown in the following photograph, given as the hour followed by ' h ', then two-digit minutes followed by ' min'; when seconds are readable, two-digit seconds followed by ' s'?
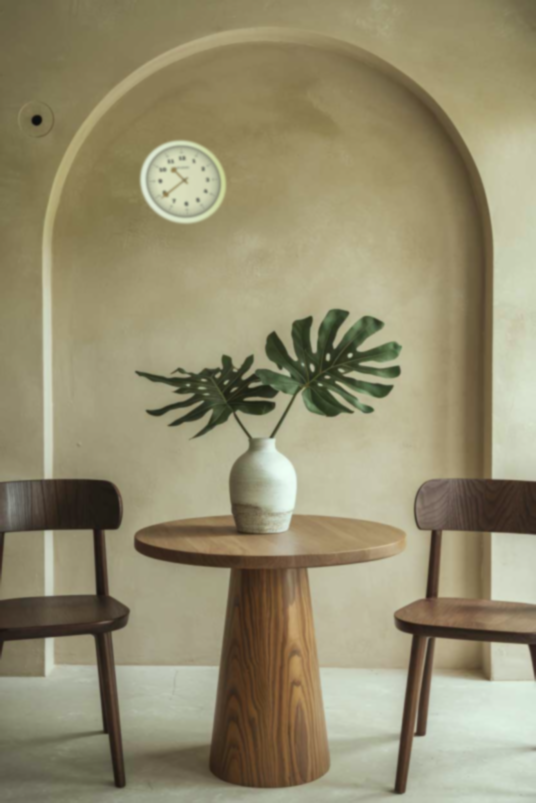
10 h 39 min
